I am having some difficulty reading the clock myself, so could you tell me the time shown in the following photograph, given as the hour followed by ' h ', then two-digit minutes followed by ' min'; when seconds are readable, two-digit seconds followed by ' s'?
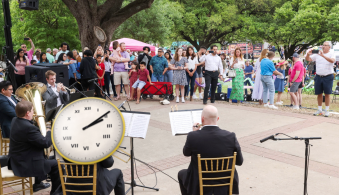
2 h 09 min
